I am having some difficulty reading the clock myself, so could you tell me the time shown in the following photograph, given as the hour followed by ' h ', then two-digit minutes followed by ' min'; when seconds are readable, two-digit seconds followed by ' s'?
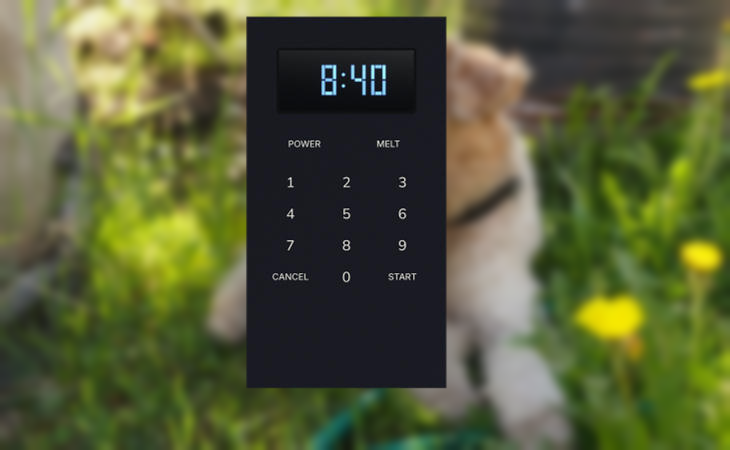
8 h 40 min
